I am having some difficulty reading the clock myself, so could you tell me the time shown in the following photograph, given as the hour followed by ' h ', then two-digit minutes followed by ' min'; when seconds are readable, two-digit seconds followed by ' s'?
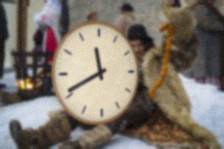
11 h 41 min
